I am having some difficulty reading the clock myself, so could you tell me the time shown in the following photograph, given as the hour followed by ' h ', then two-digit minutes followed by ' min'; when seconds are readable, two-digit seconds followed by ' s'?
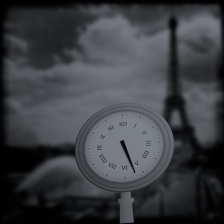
5 h 27 min
